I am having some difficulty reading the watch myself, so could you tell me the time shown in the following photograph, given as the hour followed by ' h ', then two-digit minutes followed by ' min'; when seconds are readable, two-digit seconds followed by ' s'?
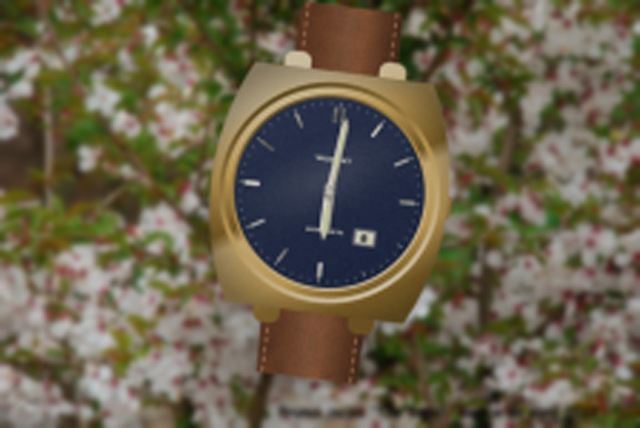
6 h 01 min
